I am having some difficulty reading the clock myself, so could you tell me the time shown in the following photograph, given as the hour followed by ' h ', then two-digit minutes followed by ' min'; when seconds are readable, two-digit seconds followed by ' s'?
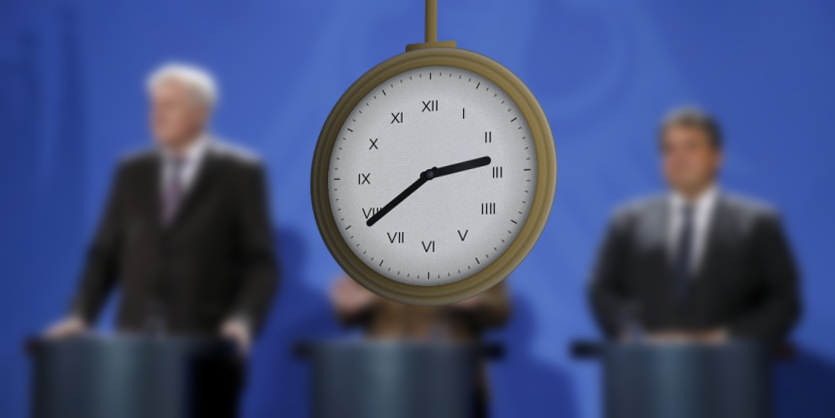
2 h 39 min
